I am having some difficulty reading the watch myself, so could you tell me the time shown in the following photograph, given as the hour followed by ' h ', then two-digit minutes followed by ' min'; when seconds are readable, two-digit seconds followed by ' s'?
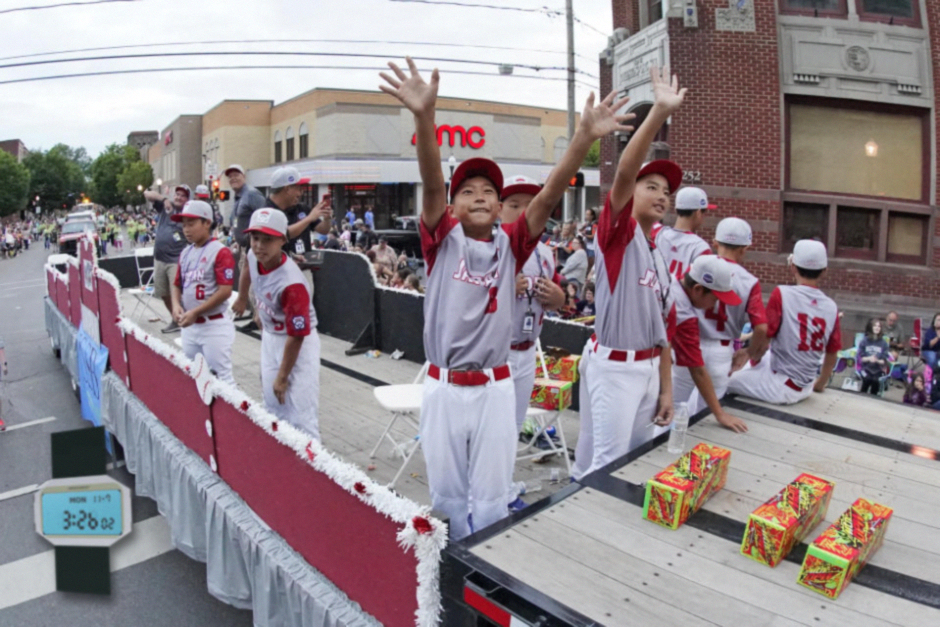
3 h 26 min 02 s
